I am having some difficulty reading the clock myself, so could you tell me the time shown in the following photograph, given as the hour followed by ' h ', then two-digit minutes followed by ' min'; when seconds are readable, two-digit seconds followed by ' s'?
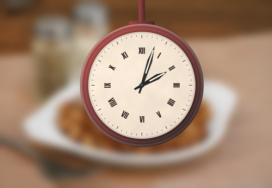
2 h 03 min
